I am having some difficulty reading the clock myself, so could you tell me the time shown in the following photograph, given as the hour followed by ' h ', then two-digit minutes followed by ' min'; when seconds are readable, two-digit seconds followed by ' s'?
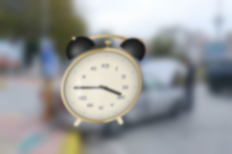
3 h 45 min
